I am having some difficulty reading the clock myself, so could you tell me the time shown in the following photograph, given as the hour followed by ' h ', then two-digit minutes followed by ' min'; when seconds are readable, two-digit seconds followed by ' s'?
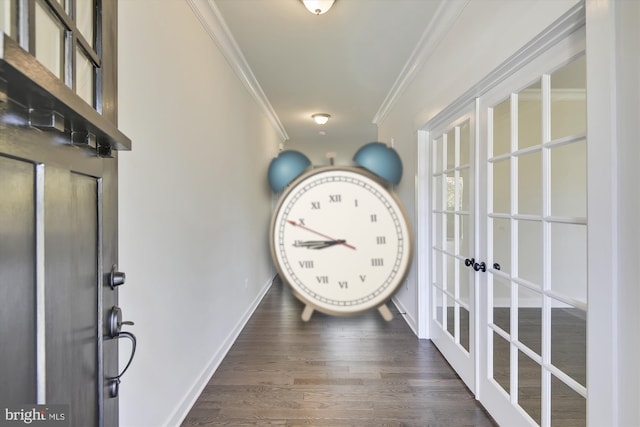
8 h 44 min 49 s
